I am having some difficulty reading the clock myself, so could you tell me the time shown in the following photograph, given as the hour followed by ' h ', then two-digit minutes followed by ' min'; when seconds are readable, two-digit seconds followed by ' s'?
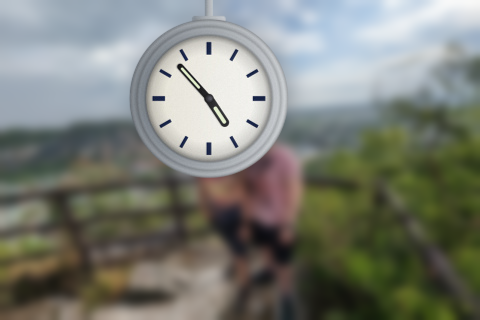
4 h 53 min
